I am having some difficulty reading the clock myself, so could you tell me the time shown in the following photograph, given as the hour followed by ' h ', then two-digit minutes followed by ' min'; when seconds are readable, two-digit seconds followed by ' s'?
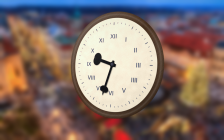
9 h 33 min
